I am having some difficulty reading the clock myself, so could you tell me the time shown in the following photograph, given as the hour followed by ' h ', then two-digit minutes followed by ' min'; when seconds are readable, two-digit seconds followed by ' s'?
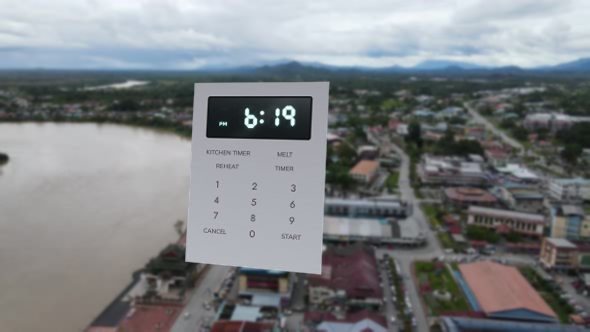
6 h 19 min
